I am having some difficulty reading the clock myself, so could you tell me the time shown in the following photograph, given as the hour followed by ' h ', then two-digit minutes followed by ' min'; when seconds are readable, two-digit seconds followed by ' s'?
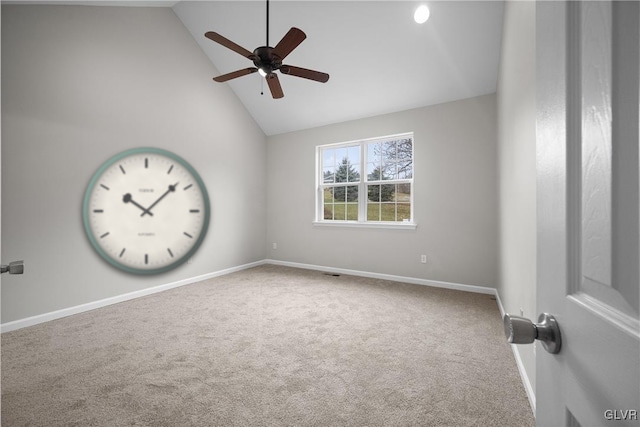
10 h 08 min
